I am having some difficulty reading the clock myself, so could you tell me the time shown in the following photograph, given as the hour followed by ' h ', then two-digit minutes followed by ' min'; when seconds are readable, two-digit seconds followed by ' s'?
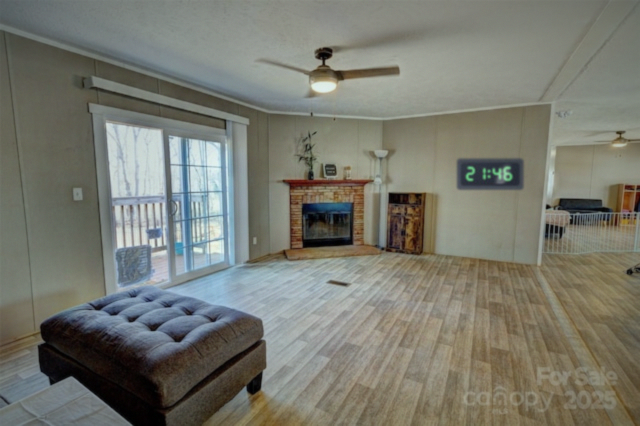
21 h 46 min
